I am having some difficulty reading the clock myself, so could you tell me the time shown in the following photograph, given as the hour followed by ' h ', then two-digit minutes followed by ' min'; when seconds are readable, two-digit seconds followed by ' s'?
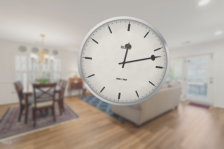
12 h 12 min
